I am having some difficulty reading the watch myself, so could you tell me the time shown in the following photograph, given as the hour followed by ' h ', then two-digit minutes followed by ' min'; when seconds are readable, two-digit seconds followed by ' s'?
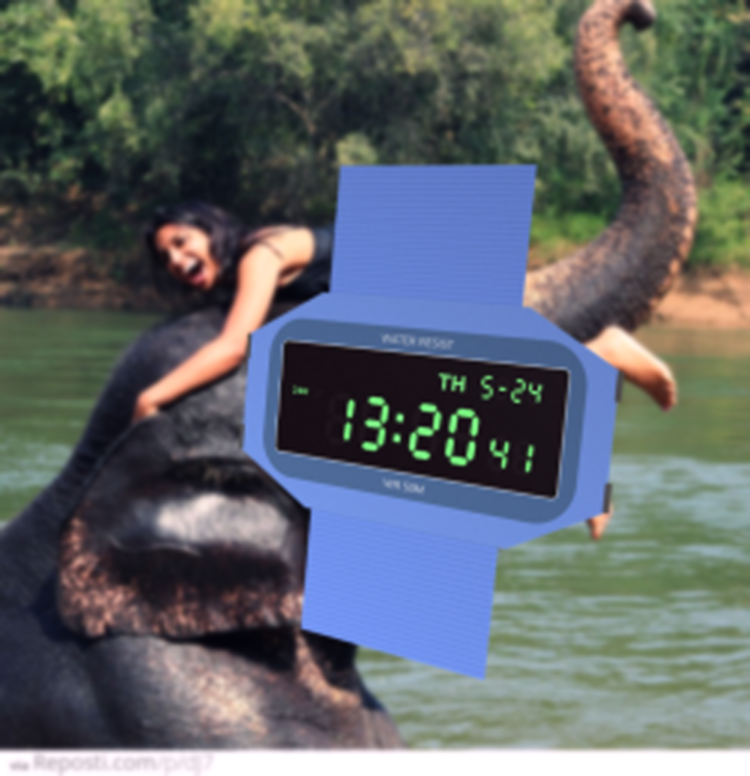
13 h 20 min 41 s
